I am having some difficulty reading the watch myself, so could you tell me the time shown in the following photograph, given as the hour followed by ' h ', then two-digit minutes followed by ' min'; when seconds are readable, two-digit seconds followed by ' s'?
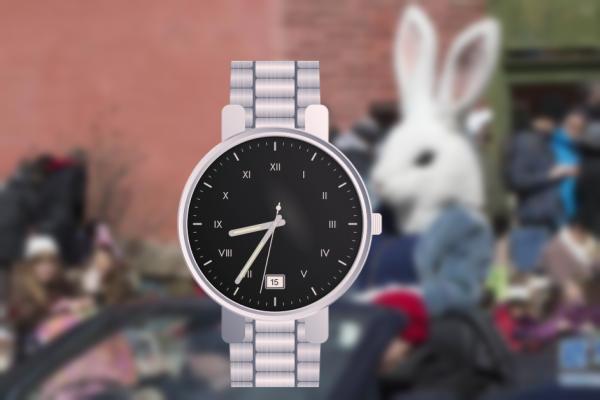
8 h 35 min 32 s
